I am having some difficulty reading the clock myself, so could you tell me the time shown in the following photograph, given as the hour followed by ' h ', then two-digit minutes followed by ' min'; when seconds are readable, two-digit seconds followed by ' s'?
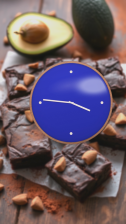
3 h 46 min
